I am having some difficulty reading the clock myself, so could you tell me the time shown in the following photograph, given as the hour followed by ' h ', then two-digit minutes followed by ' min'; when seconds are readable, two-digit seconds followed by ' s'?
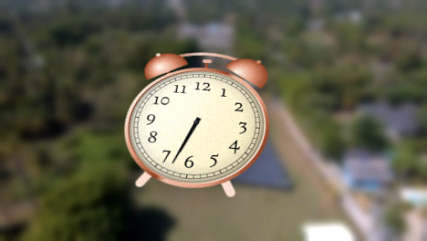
6 h 33 min
